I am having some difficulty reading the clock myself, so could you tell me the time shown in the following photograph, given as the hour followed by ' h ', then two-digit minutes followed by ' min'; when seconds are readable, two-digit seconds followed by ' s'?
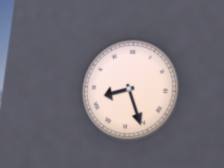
8 h 26 min
